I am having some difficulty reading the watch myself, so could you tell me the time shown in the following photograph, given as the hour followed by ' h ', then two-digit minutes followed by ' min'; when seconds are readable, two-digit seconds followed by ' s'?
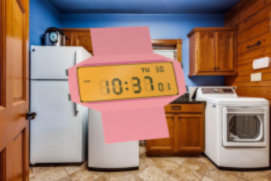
10 h 37 min
